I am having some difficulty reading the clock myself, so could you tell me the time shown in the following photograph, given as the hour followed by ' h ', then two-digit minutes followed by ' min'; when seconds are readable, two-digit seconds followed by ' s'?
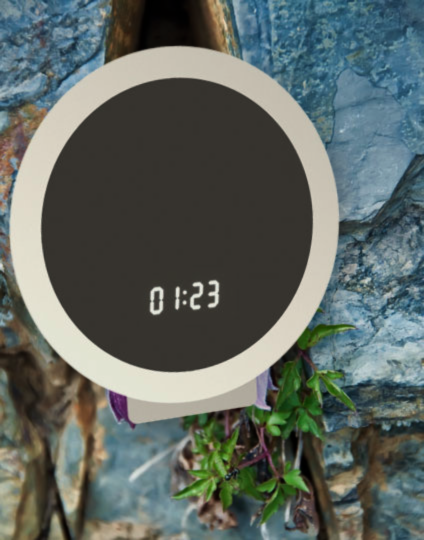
1 h 23 min
